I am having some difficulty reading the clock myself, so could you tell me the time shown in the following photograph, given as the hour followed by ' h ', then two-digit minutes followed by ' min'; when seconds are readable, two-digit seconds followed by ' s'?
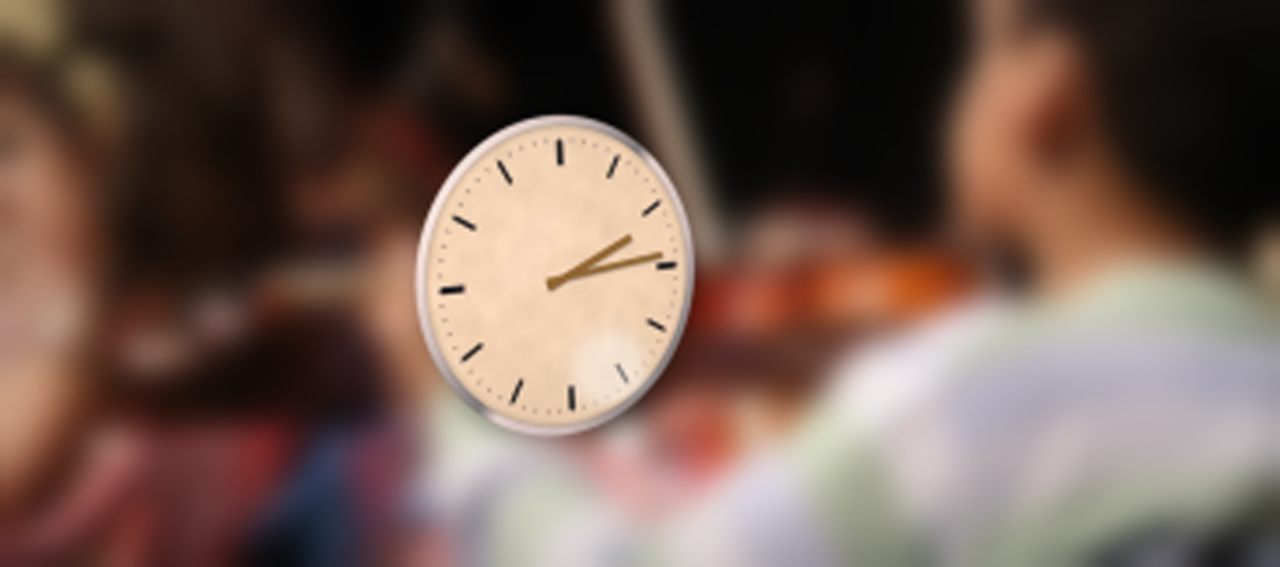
2 h 14 min
